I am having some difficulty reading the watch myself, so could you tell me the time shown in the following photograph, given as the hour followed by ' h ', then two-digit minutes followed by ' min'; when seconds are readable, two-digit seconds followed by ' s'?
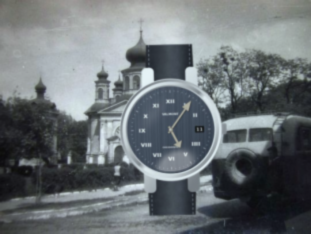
5 h 06 min
